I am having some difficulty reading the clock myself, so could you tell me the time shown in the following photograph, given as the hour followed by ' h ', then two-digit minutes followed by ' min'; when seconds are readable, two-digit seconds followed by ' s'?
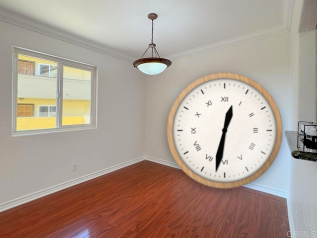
12 h 32 min
